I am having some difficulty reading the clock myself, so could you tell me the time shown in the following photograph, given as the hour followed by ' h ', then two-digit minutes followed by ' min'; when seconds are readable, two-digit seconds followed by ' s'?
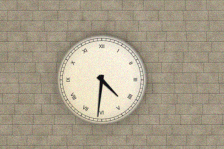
4 h 31 min
